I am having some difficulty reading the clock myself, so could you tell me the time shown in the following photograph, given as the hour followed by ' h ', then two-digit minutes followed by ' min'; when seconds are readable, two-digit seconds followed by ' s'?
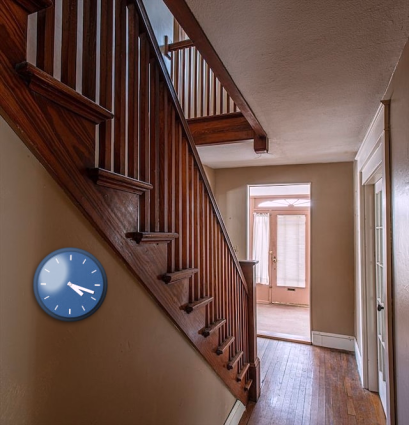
4 h 18 min
